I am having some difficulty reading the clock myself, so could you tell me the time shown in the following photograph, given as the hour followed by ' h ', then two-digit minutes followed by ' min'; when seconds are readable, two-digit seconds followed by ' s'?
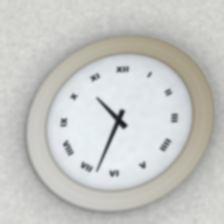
10 h 33 min
